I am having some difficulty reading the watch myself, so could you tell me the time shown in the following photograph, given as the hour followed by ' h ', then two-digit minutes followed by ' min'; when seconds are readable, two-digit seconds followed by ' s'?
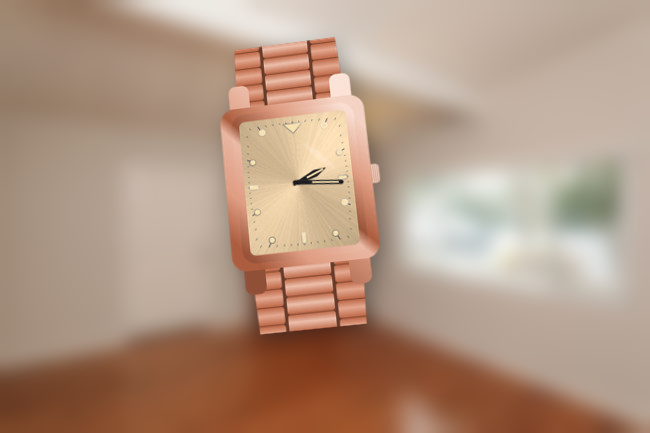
2 h 16 min
